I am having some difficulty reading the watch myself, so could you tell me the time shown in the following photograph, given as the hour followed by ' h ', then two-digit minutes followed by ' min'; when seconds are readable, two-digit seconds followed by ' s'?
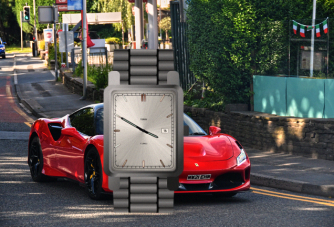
3 h 50 min
